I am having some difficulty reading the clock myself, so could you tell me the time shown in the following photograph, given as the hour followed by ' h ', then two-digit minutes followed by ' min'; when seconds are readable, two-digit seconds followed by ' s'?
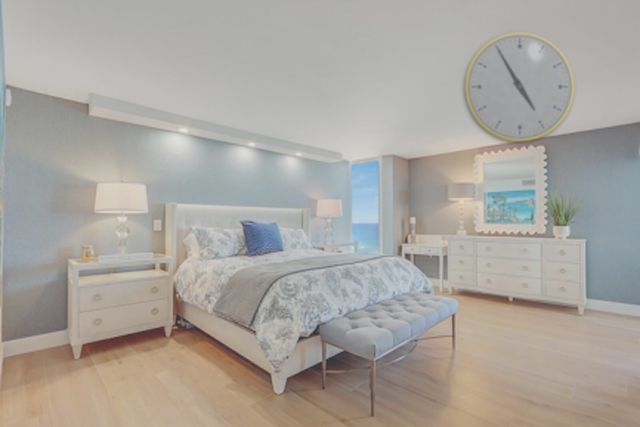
4 h 55 min
